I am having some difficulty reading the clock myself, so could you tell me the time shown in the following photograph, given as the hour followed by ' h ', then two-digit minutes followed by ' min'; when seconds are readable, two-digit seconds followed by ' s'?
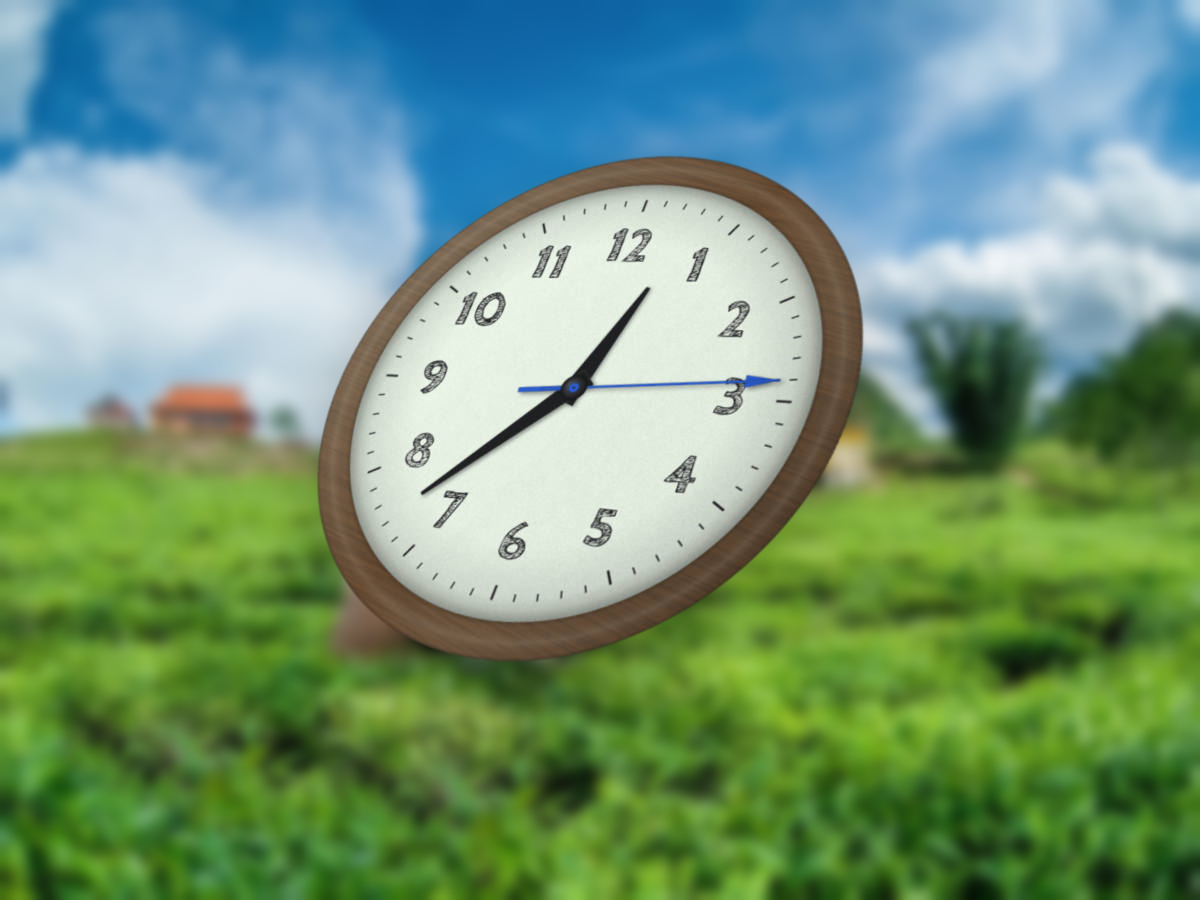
12 h 37 min 14 s
